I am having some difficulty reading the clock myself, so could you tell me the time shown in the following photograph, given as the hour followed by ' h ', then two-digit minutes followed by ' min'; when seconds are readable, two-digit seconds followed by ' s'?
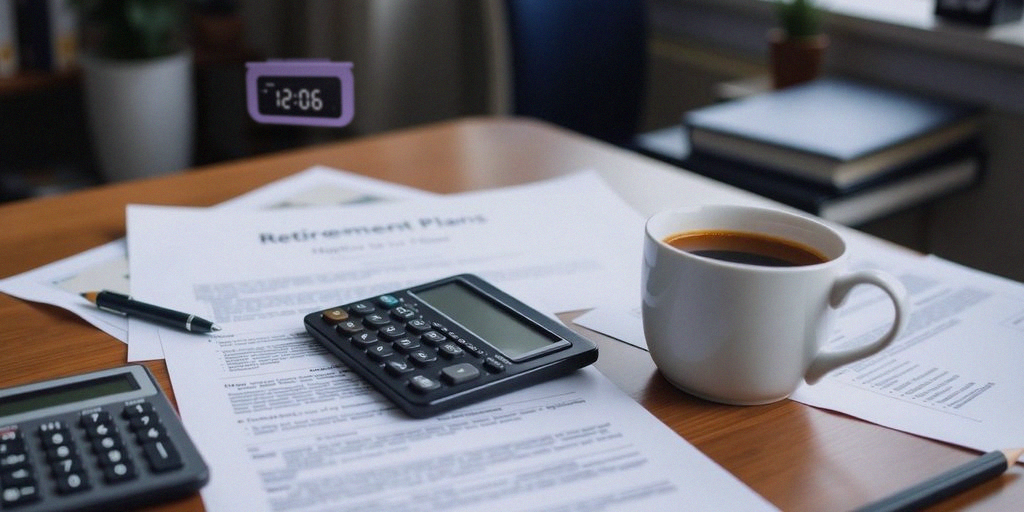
12 h 06 min
